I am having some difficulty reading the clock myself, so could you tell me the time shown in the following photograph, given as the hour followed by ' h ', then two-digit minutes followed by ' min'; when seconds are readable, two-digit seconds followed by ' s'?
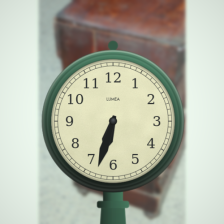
6 h 33 min
